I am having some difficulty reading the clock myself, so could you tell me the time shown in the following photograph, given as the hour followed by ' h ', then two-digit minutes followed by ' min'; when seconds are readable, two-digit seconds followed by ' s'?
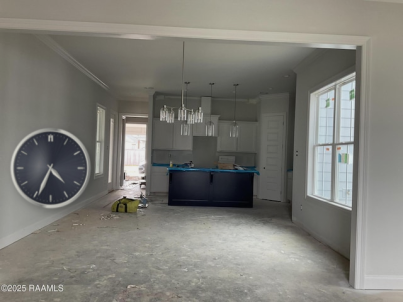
4 h 34 min
